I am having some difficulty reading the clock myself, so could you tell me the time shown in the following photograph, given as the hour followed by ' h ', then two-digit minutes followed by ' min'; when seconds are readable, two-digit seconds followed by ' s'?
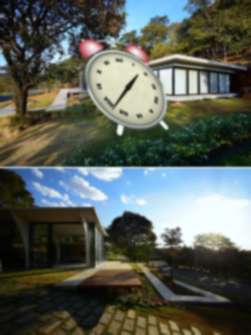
1 h 38 min
